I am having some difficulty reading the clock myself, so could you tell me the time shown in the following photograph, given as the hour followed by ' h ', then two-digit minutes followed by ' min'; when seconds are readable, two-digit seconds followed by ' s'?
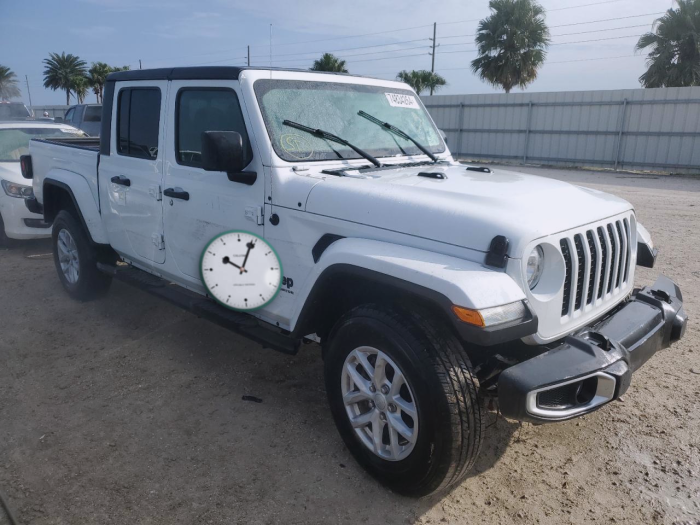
10 h 04 min
